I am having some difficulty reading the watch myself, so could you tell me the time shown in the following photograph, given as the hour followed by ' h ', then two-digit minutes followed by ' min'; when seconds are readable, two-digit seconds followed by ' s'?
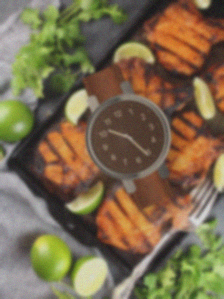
10 h 26 min
